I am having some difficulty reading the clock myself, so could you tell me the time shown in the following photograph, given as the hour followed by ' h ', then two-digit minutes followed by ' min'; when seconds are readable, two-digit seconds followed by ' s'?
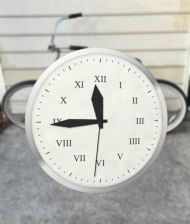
11 h 44 min 31 s
